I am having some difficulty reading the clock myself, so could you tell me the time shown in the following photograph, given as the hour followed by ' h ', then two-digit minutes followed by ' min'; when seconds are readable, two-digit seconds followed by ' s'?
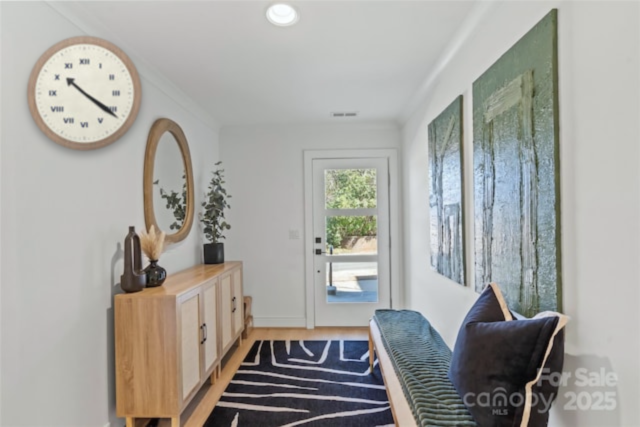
10 h 21 min
